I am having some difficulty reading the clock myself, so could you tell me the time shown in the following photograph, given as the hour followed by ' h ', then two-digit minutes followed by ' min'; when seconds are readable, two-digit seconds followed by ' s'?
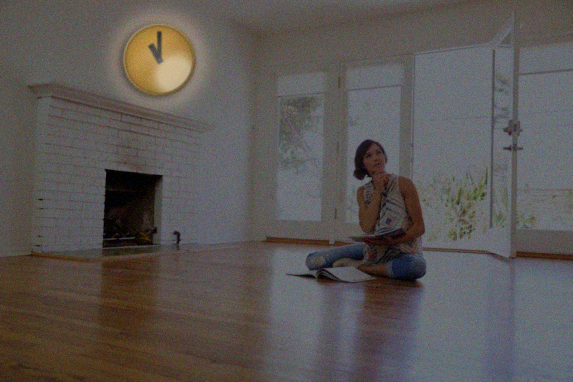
11 h 00 min
